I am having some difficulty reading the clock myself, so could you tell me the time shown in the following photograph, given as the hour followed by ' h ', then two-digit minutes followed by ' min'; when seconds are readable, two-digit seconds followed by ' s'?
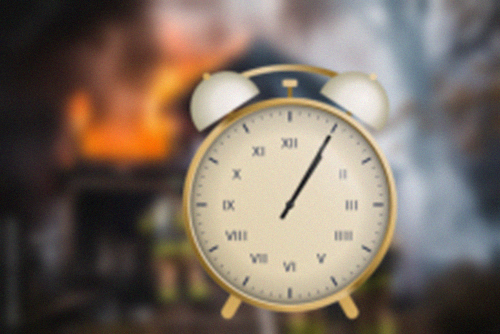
1 h 05 min
